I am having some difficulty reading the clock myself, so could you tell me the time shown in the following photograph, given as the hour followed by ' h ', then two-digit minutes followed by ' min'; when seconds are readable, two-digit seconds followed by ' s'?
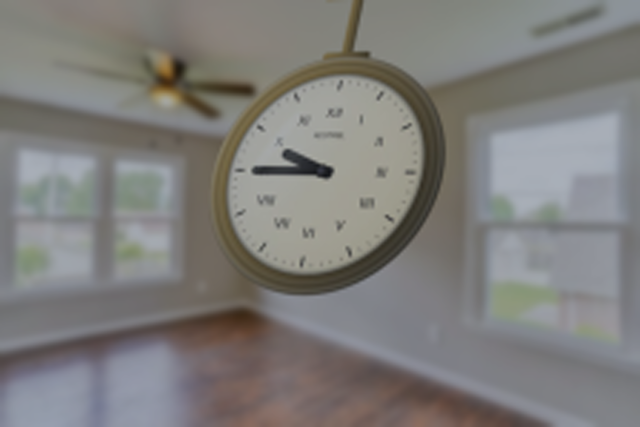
9 h 45 min
